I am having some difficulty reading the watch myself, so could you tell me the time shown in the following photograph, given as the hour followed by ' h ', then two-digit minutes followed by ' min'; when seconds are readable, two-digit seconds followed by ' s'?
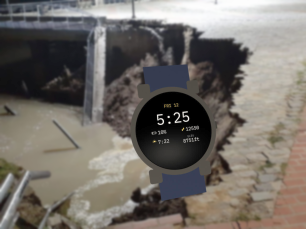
5 h 25 min
